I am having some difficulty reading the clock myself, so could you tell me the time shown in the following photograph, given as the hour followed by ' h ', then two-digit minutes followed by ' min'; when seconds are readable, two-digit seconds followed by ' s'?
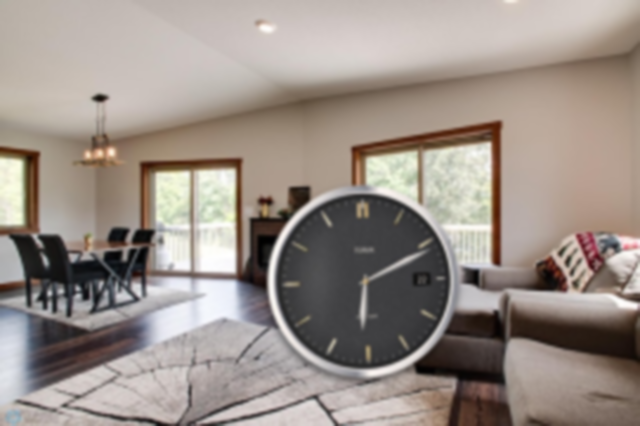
6 h 11 min
